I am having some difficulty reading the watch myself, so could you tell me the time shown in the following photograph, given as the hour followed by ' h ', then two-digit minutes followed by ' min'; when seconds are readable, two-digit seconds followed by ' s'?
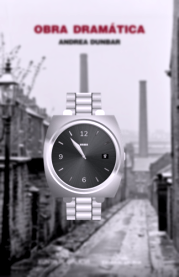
10 h 54 min
